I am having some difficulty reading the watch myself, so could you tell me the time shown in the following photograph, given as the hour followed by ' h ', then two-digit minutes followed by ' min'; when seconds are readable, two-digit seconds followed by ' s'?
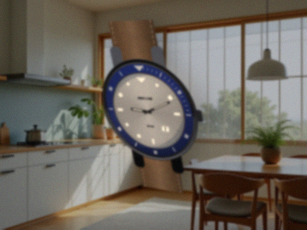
9 h 11 min
